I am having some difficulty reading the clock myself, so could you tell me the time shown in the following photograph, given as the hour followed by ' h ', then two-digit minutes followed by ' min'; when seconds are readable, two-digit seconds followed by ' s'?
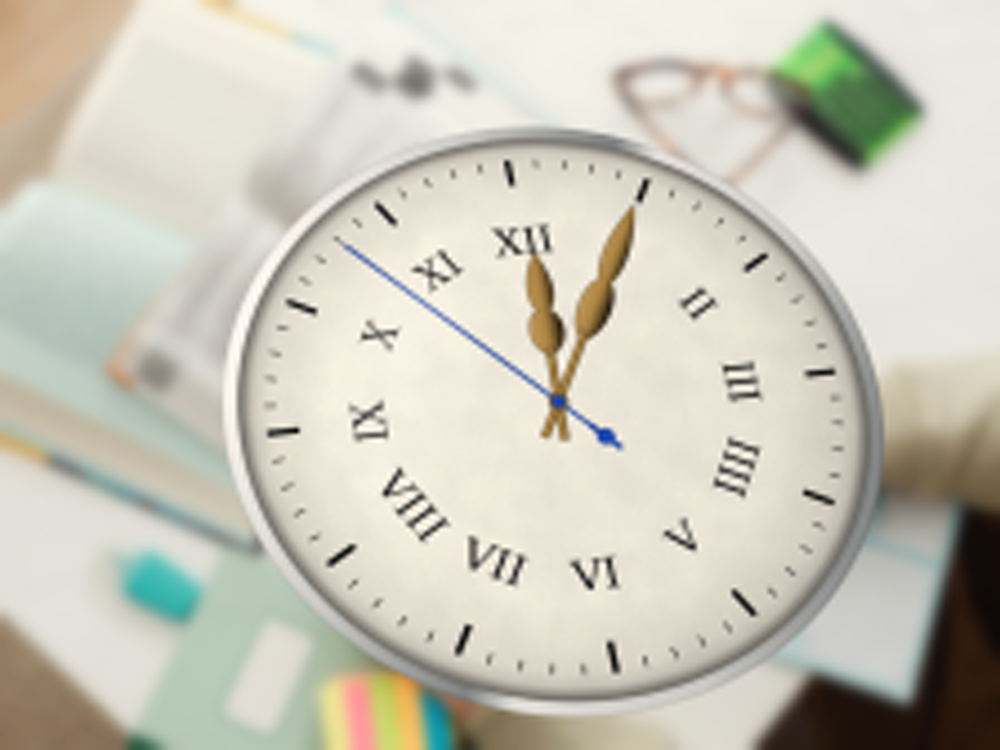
12 h 04 min 53 s
